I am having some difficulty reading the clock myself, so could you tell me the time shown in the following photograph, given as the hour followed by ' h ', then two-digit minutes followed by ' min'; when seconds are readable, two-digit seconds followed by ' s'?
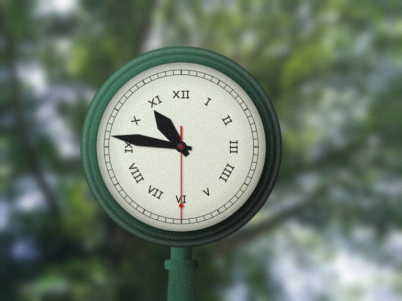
10 h 46 min 30 s
